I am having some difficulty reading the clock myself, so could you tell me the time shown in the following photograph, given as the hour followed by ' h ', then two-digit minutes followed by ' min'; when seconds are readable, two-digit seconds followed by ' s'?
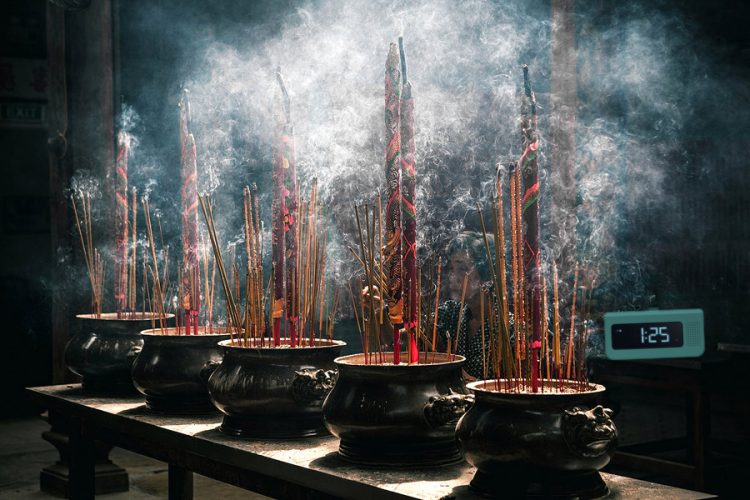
1 h 25 min
